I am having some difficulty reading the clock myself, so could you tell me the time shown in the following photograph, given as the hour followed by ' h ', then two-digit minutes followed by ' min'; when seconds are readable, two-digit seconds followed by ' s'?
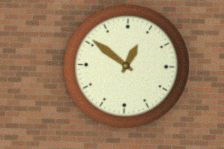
12 h 51 min
